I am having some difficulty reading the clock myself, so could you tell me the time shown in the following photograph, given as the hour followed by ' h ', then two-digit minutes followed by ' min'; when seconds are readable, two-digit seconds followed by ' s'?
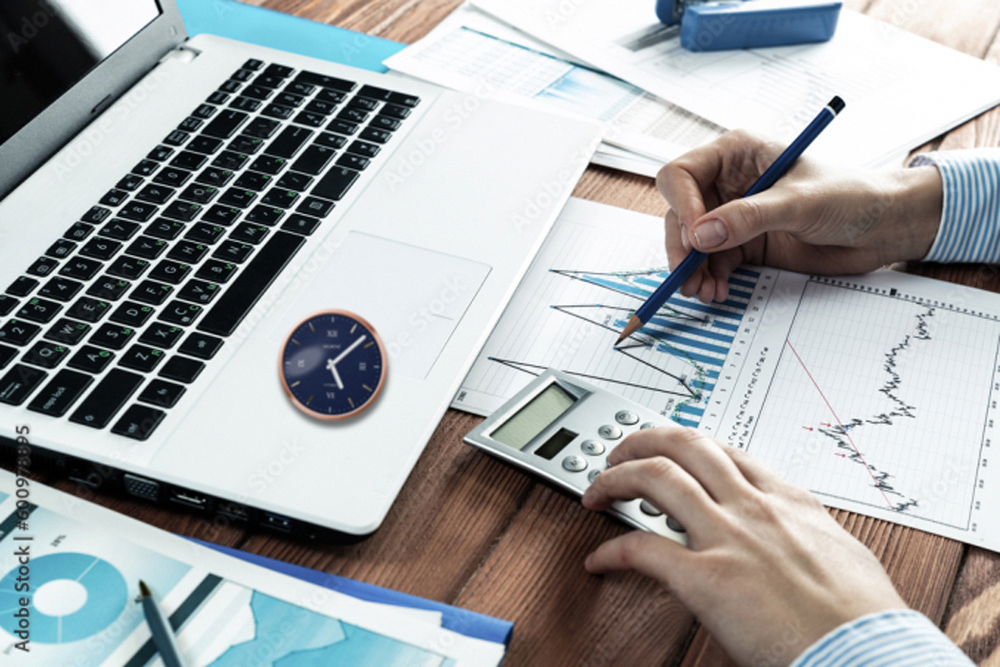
5 h 08 min
